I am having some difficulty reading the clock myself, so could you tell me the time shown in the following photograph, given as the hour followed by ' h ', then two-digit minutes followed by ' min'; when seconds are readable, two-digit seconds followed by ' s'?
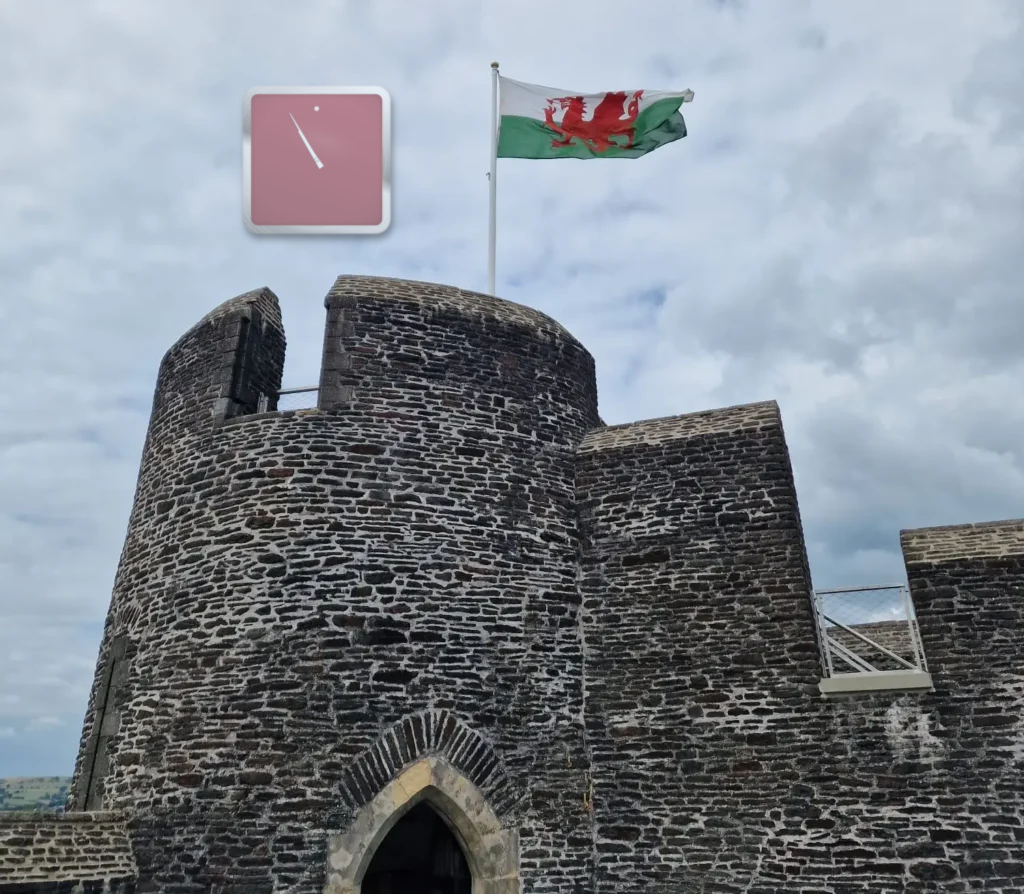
10 h 55 min
